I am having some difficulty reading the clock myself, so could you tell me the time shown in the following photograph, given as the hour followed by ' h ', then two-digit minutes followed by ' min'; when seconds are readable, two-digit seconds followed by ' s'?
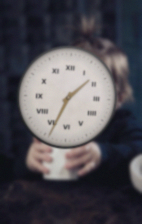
1 h 34 min
